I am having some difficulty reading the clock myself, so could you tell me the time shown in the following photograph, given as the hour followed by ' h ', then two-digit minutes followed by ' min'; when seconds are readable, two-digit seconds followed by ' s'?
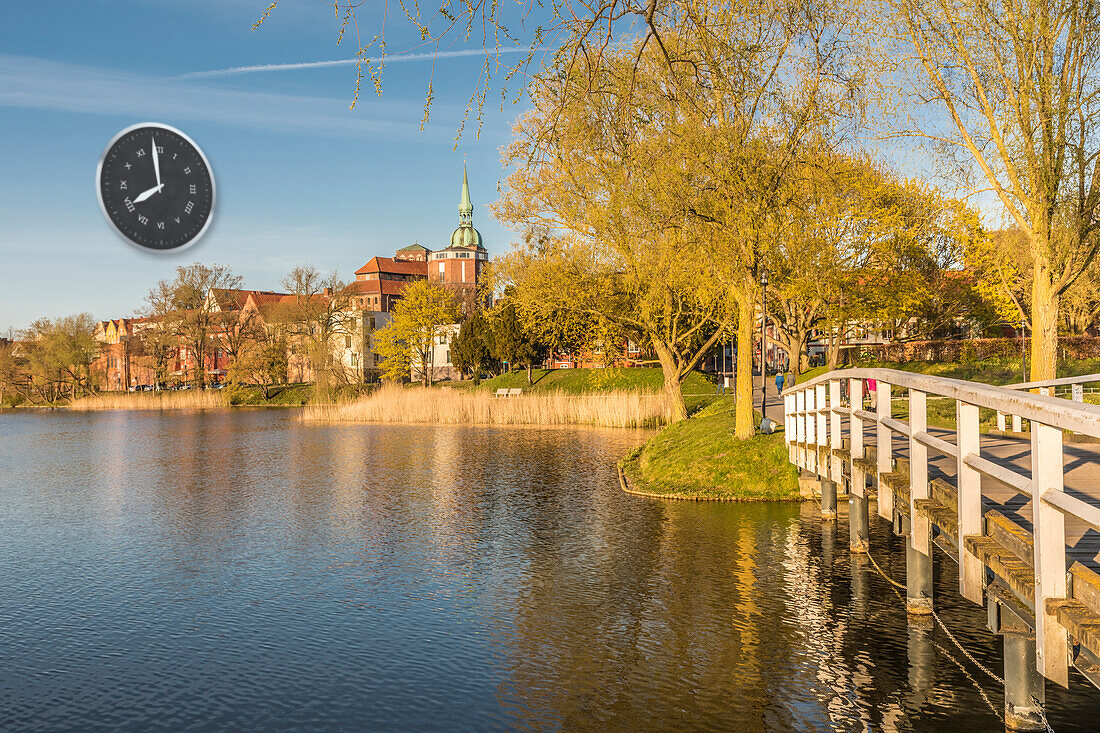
7 h 59 min
